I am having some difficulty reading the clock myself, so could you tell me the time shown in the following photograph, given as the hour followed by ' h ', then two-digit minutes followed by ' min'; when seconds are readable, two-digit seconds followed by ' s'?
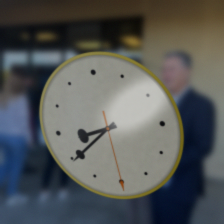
8 h 39 min 30 s
